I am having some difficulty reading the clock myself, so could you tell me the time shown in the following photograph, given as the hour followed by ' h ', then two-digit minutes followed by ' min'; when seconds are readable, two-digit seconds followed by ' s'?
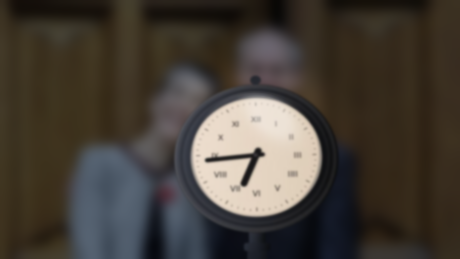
6 h 44 min
